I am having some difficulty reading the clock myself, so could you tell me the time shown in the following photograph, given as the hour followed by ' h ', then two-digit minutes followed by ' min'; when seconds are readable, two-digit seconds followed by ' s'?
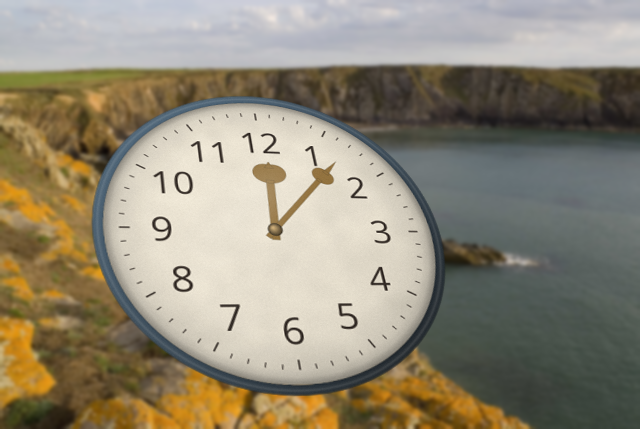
12 h 07 min
